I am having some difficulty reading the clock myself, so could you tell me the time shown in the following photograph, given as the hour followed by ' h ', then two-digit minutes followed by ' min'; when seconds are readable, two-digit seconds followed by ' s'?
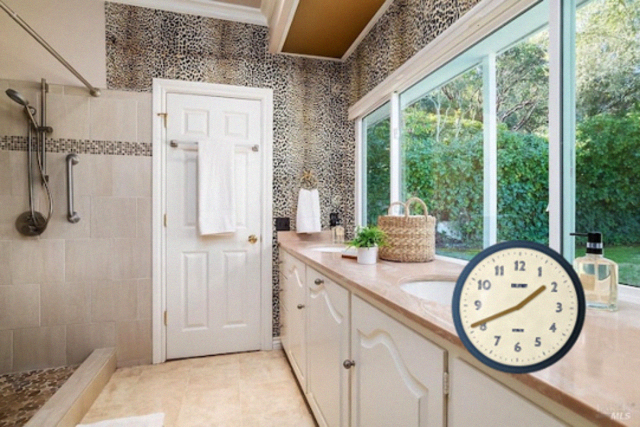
1 h 41 min
